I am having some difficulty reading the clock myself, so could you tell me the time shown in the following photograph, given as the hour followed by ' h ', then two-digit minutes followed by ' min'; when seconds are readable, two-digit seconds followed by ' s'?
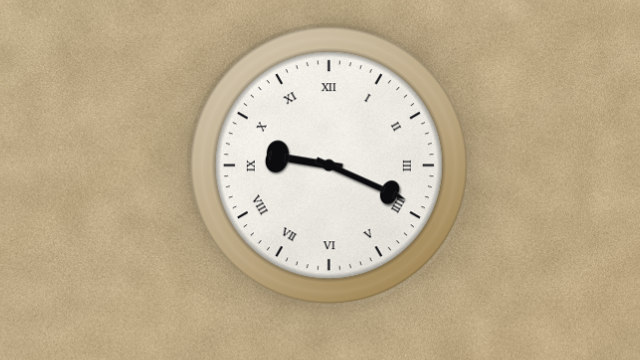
9 h 19 min
